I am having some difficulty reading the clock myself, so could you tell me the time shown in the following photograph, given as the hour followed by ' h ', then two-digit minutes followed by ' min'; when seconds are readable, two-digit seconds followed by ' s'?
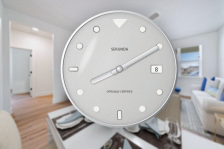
8 h 10 min
